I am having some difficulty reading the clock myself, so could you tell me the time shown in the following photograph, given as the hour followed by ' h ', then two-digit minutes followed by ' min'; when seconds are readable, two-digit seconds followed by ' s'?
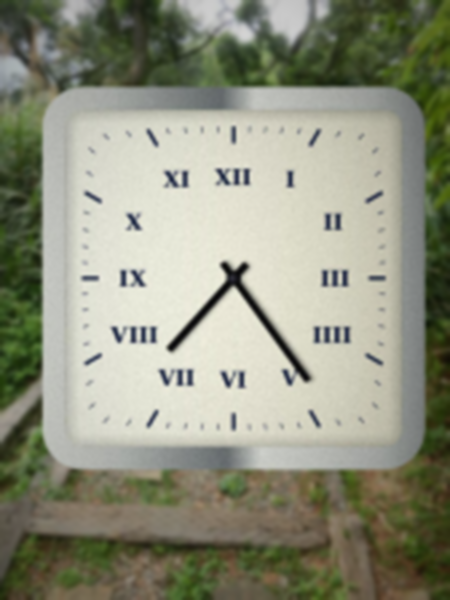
7 h 24 min
